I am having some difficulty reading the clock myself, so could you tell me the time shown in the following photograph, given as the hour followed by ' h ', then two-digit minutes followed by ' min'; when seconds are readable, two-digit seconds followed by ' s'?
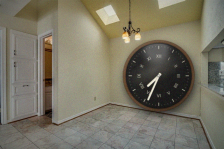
7 h 34 min
